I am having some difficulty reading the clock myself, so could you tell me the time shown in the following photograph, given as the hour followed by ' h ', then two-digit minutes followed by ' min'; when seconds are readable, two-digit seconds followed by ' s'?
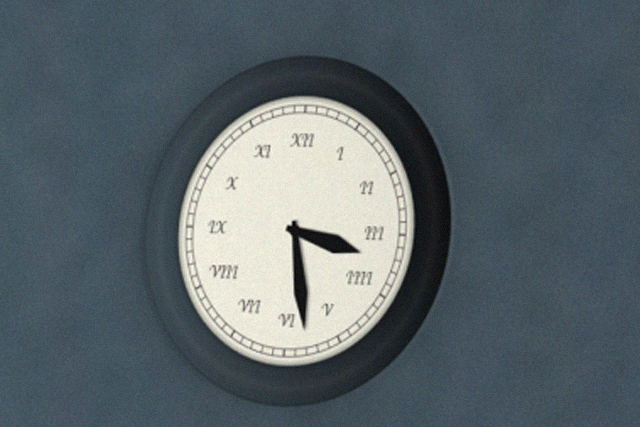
3 h 28 min
